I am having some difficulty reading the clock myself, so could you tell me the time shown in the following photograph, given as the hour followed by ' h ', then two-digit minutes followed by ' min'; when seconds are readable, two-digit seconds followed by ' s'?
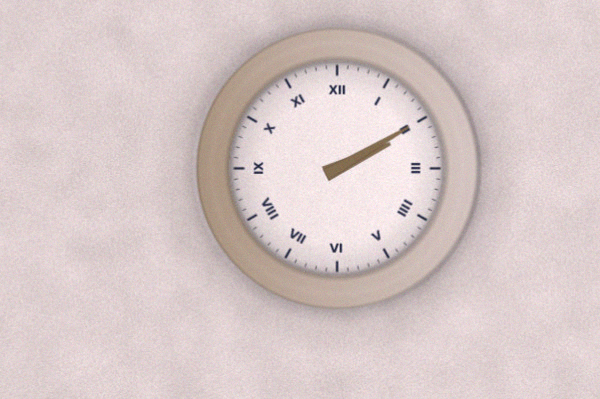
2 h 10 min
